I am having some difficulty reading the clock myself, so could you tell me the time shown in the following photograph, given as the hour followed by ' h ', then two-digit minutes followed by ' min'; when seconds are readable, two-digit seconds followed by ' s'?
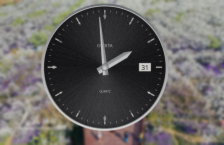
1 h 59 min
